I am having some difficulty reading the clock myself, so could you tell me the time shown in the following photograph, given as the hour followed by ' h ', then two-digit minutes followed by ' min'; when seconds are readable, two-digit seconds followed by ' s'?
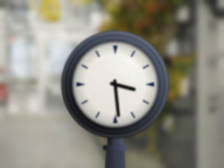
3 h 29 min
